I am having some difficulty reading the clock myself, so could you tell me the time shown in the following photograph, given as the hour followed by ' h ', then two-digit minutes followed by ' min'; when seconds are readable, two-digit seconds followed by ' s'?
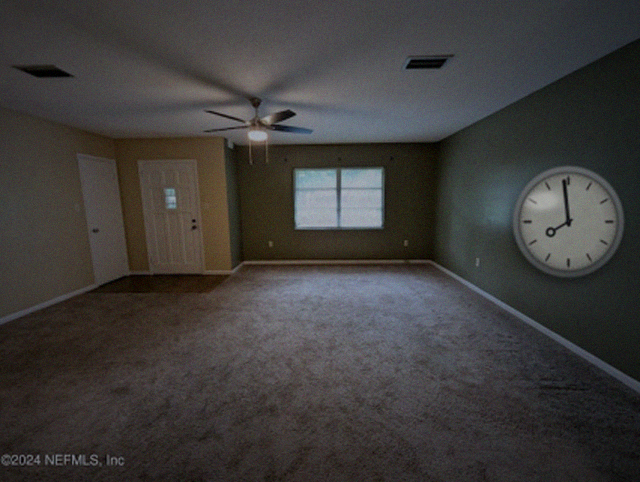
7 h 59 min
